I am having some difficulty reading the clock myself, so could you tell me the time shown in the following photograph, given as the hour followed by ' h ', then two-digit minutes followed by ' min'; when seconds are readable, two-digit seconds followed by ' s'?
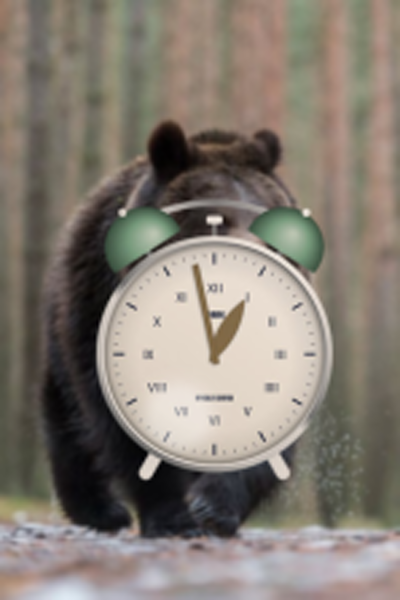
12 h 58 min
